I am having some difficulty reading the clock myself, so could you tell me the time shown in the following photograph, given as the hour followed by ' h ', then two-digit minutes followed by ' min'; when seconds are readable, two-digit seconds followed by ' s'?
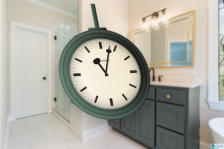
11 h 03 min
